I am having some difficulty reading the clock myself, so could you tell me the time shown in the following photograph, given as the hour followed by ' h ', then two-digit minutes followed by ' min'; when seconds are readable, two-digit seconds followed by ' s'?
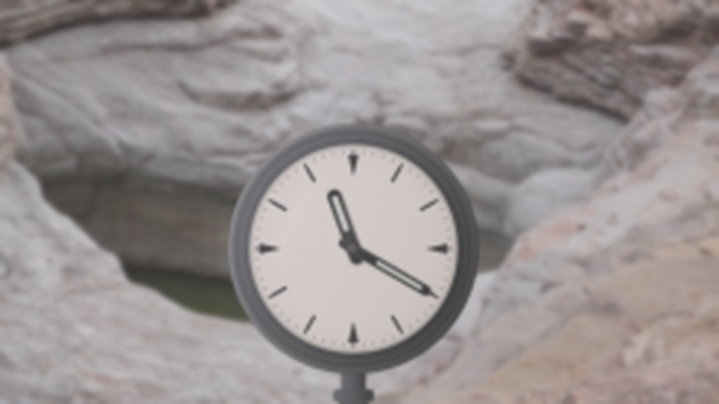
11 h 20 min
